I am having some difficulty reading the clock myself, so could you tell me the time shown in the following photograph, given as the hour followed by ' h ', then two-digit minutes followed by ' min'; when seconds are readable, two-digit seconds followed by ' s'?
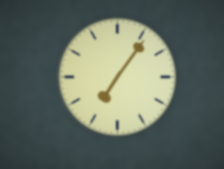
7 h 06 min
